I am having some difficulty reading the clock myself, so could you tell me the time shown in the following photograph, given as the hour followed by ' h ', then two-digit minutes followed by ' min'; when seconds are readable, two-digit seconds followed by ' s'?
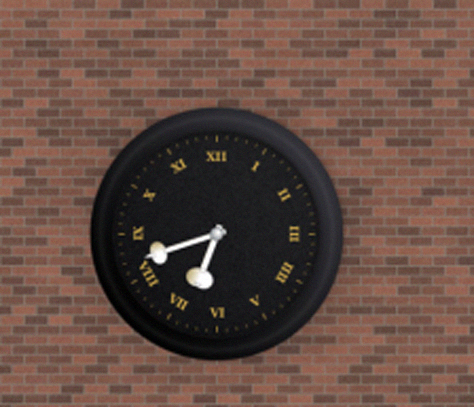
6 h 42 min
